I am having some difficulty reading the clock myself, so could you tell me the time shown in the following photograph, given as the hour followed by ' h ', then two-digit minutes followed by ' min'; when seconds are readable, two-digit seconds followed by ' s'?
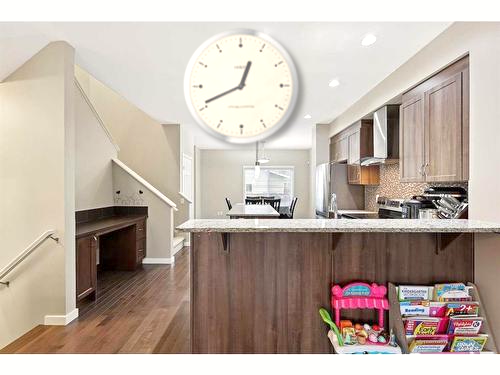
12 h 41 min
